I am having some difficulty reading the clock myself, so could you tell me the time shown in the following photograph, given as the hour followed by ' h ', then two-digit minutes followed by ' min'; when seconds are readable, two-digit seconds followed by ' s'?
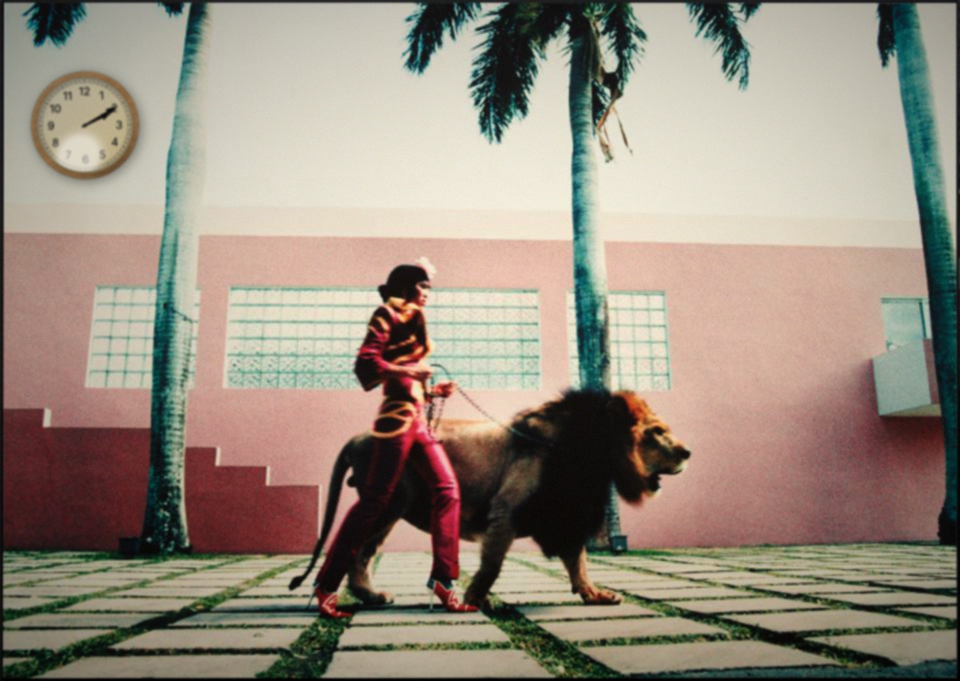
2 h 10 min
